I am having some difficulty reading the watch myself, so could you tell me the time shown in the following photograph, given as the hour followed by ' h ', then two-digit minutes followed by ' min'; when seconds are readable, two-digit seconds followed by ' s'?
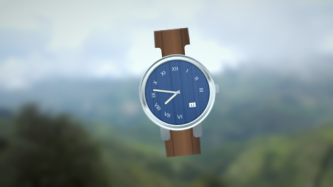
7 h 47 min
